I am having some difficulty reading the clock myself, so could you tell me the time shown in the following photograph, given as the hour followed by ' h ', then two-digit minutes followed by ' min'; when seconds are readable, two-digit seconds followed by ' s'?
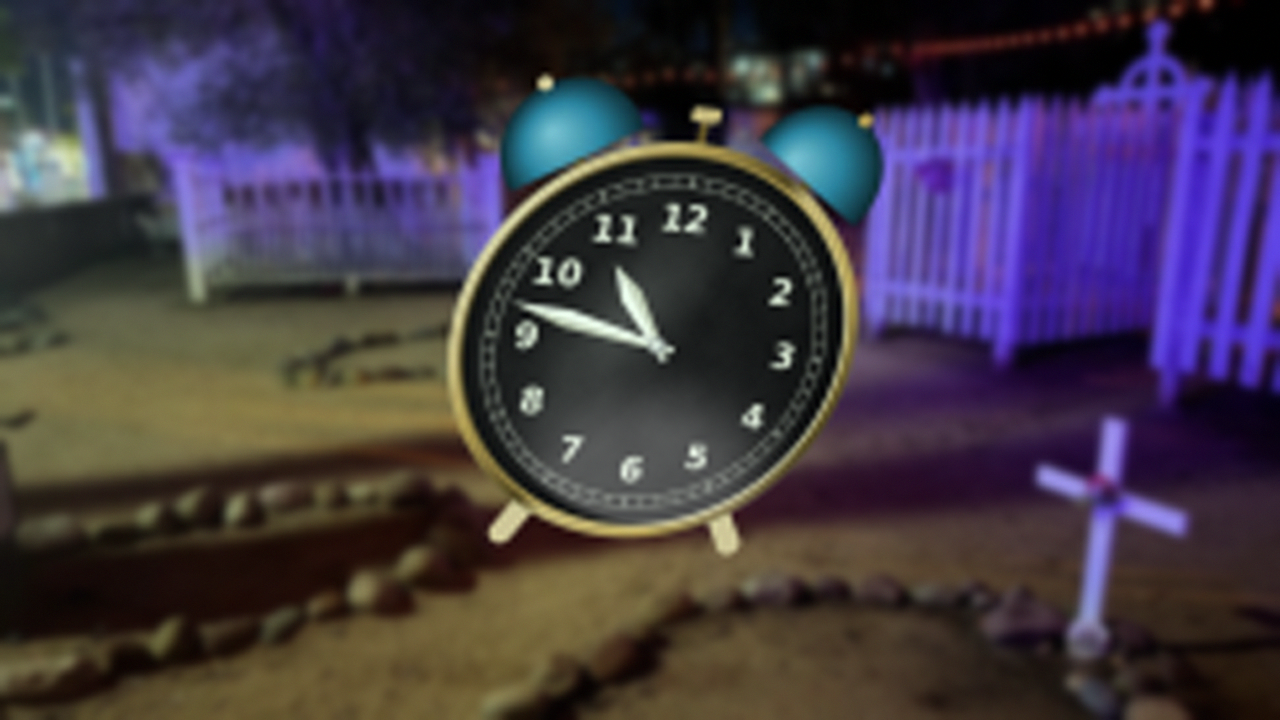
10 h 47 min
